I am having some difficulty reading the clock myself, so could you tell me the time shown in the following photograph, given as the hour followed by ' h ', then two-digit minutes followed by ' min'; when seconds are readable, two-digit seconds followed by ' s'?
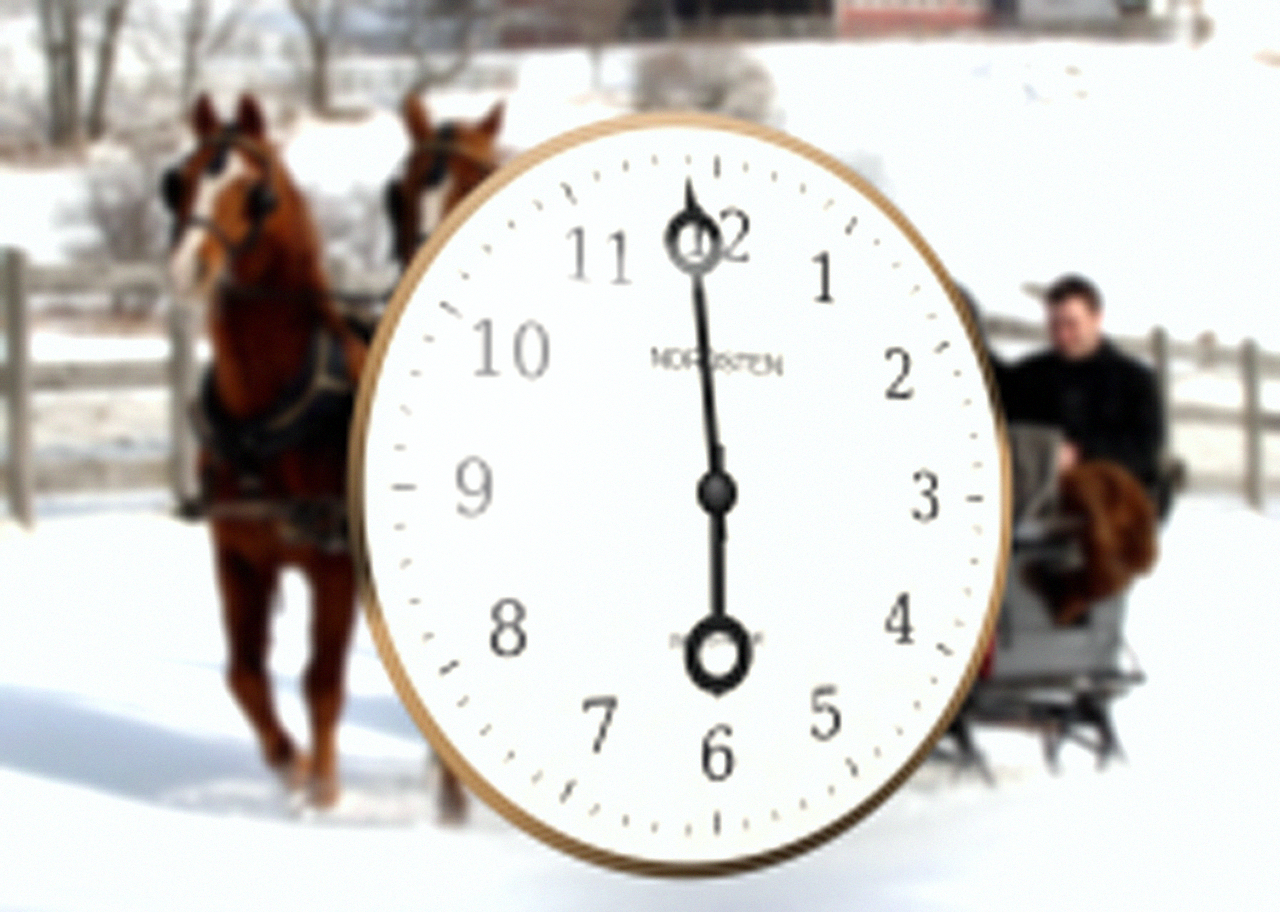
5 h 59 min
